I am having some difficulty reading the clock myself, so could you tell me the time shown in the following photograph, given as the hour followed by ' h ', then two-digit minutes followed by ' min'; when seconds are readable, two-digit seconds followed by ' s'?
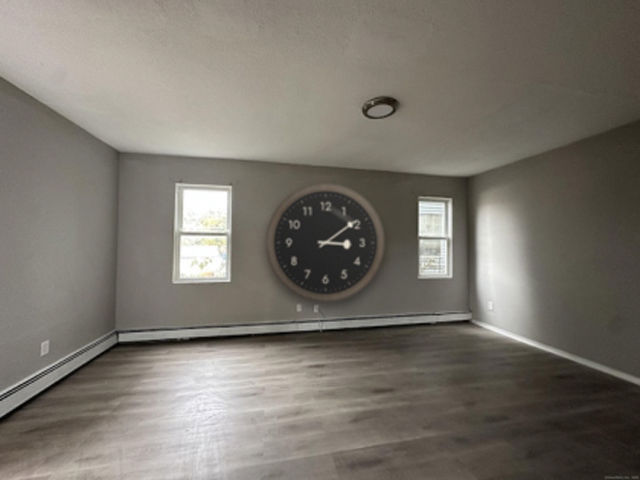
3 h 09 min
